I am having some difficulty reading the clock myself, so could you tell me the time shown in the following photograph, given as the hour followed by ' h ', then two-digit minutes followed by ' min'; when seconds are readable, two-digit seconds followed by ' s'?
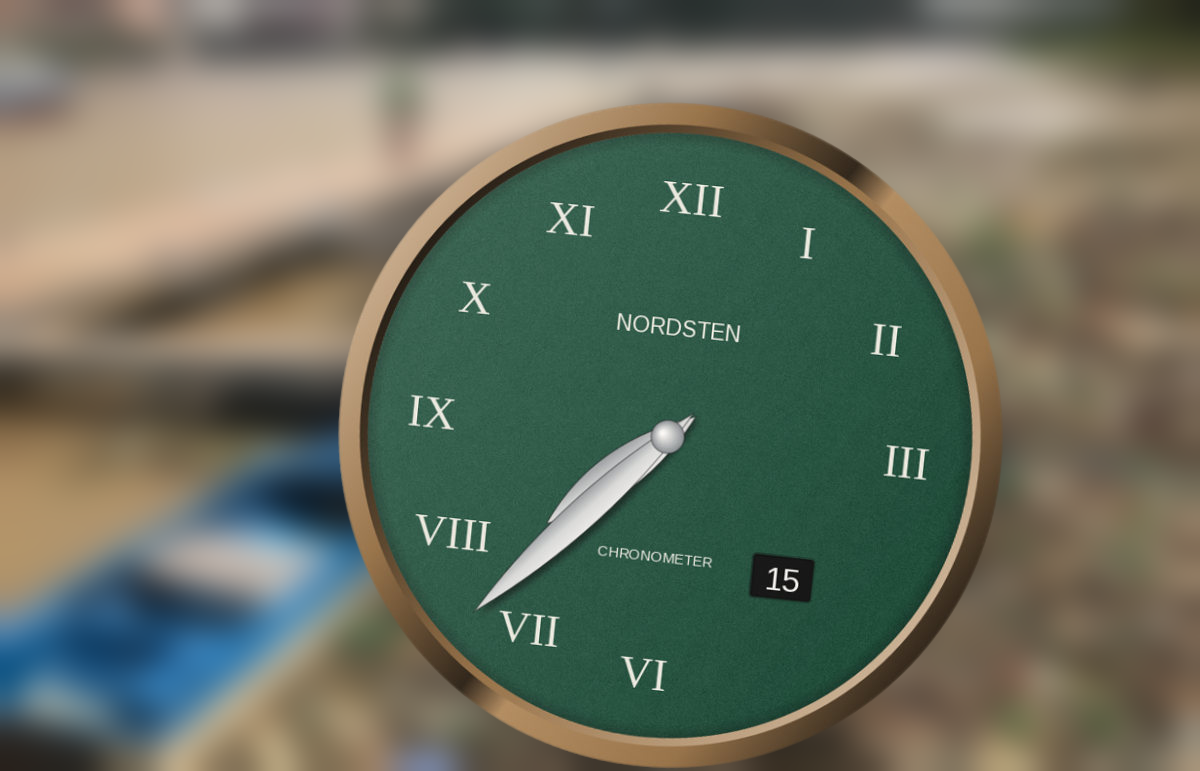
7 h 37 min
